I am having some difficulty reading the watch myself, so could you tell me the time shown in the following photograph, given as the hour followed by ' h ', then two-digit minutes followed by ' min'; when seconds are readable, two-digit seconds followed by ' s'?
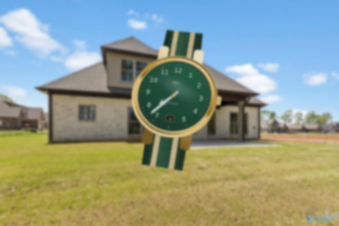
7 h 37 min
